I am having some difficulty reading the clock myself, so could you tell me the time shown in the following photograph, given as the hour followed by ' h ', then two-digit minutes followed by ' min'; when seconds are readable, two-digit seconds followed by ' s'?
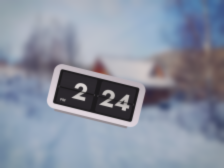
2 h 24 min
